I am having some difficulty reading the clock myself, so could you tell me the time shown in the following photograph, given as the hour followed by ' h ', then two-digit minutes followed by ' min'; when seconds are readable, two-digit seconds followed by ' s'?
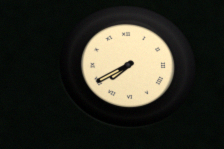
7 h 40 min
